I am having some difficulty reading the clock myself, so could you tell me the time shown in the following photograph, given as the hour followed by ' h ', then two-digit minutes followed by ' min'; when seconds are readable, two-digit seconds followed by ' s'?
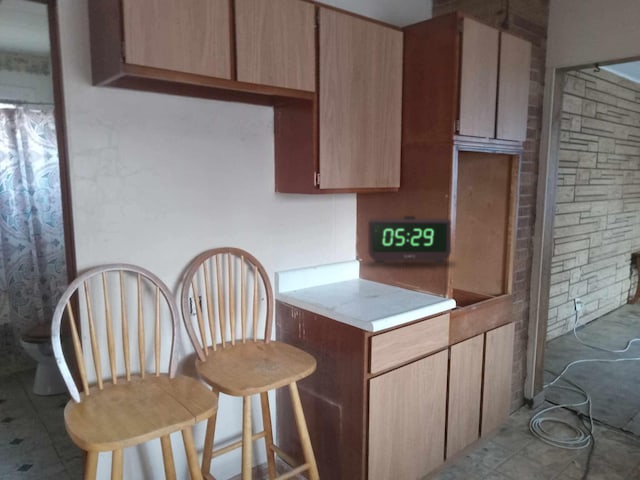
5 h 29 min
